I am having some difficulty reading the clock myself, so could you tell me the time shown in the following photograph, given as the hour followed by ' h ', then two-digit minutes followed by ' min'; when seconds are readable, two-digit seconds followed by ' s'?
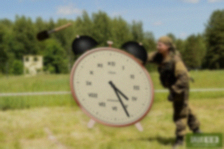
4 h 26 min
